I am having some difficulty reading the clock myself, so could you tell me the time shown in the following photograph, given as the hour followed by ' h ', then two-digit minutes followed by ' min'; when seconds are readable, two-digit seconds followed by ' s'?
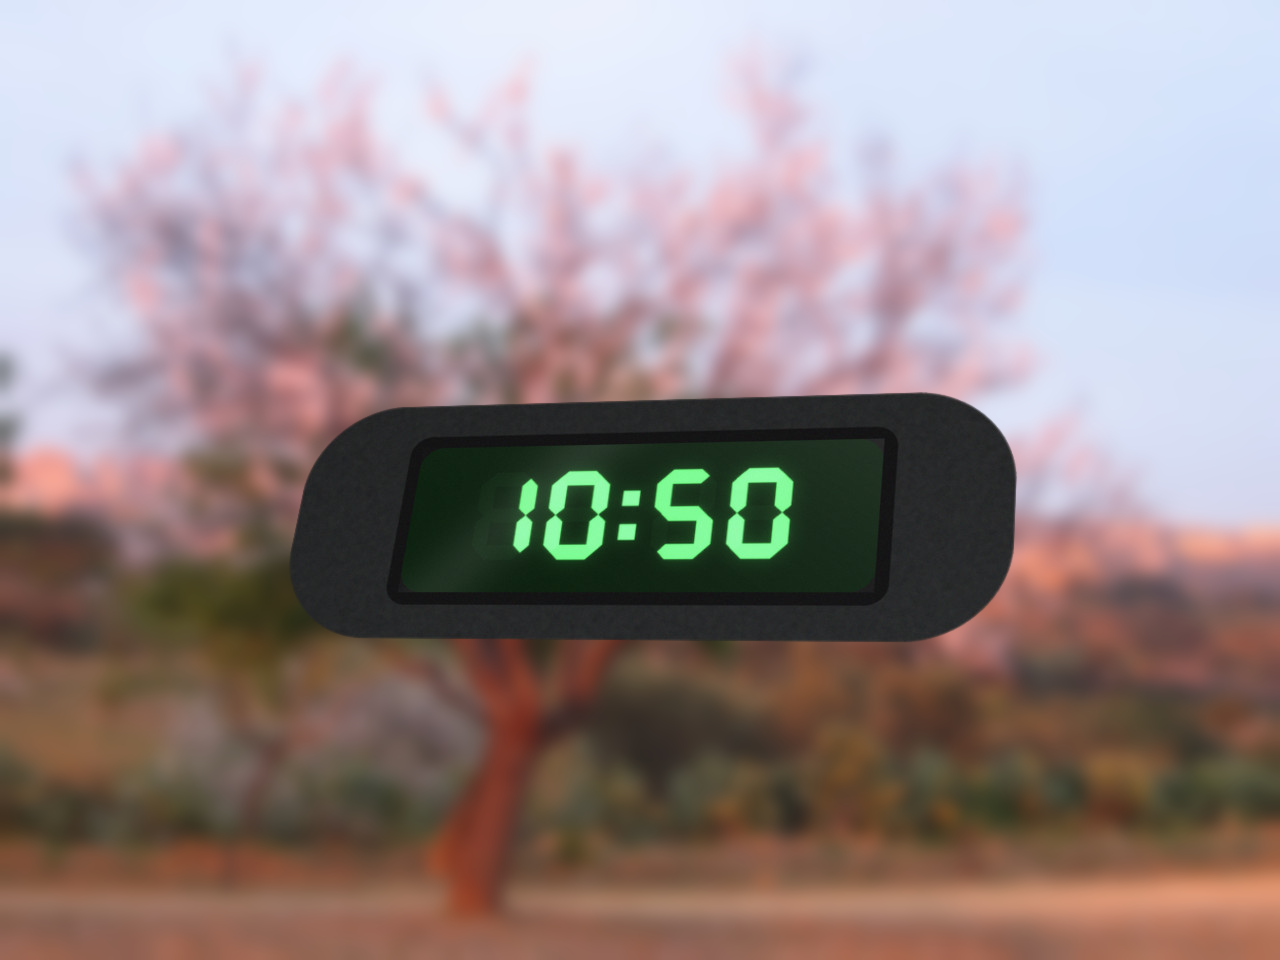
10 h 50 min
